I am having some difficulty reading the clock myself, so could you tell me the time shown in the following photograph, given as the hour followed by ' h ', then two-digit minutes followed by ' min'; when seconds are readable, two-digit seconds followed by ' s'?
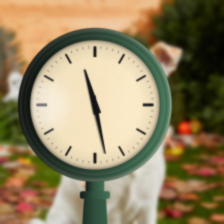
11 h 28 min
